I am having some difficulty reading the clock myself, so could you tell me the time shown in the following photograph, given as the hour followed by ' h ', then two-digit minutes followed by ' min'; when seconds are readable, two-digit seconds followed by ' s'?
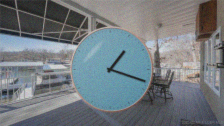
1 h 18 min
